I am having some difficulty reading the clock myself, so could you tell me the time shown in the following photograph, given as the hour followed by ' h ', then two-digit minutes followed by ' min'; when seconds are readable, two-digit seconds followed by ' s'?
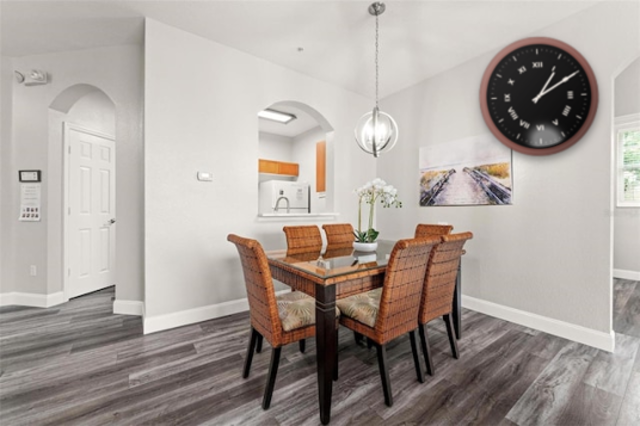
1 h 10 min
